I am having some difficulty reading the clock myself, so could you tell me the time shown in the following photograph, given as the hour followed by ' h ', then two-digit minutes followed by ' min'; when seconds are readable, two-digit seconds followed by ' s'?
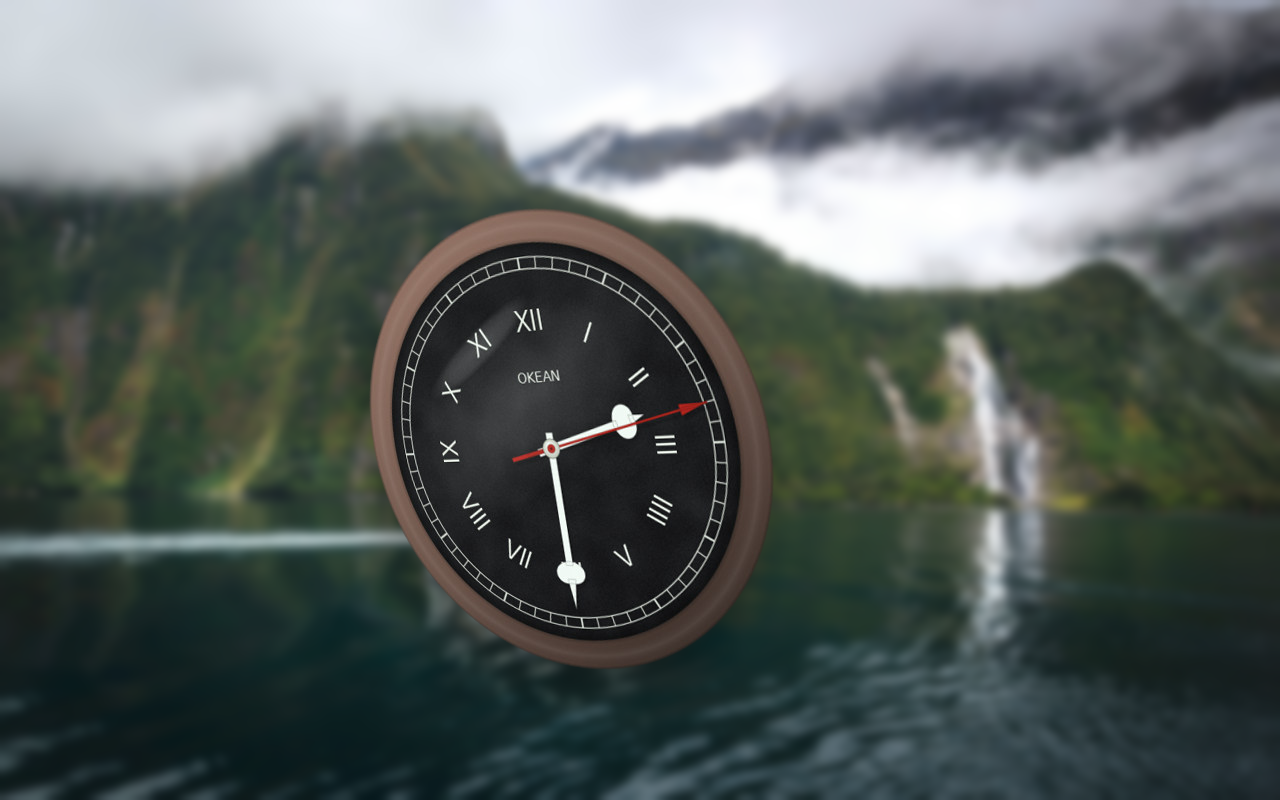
2 h 30 min 13 s
